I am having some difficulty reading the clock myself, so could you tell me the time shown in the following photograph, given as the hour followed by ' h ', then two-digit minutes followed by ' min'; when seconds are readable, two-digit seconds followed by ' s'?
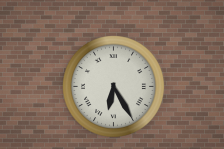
6 h 25 min
